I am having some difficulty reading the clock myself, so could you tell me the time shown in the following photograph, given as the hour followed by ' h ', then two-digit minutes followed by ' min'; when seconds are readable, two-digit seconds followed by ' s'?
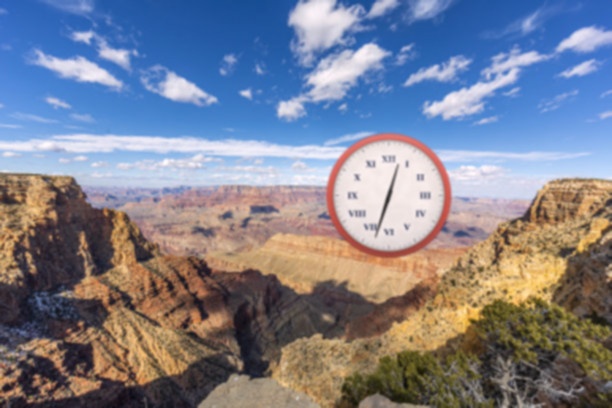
12 h 33 min
